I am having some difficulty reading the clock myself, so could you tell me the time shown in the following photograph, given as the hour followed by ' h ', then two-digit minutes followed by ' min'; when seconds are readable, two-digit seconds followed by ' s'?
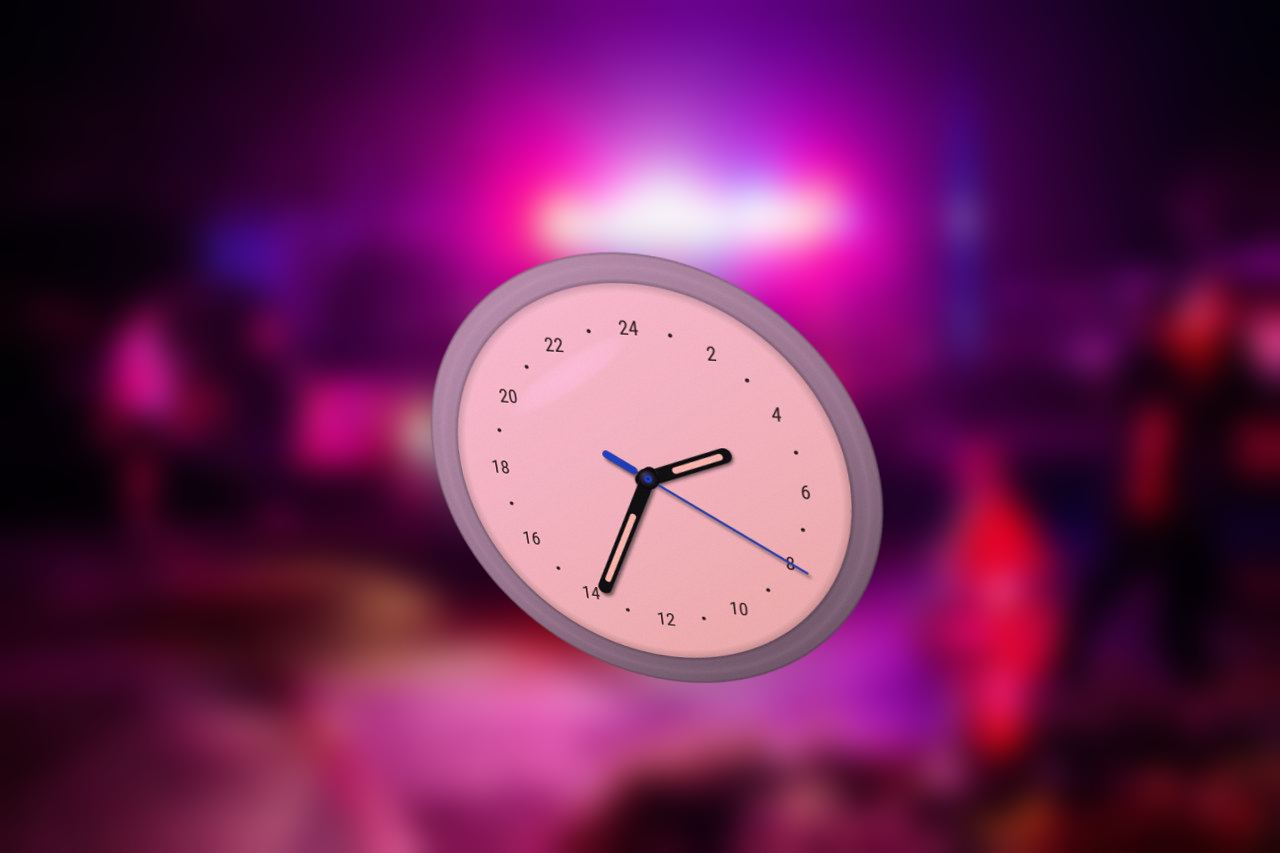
4 h 34 min 20 s
